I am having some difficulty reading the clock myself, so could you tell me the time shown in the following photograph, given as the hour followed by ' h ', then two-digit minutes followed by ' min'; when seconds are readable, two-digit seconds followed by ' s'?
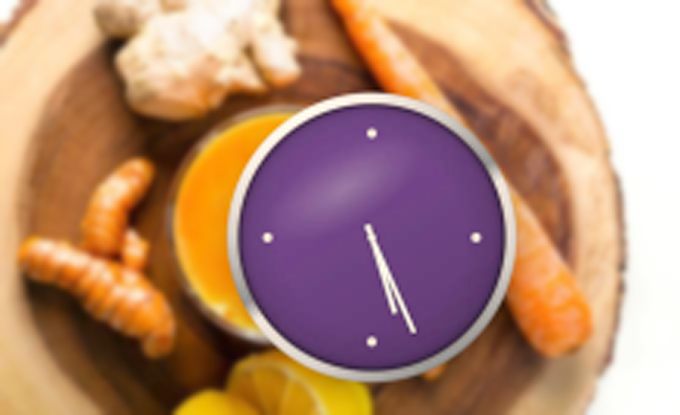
5 h 26 min
